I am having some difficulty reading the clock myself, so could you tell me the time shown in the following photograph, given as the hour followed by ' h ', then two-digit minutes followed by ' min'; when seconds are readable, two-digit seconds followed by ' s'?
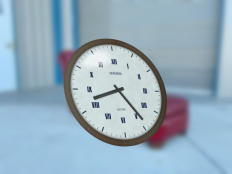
8 h 24 min
